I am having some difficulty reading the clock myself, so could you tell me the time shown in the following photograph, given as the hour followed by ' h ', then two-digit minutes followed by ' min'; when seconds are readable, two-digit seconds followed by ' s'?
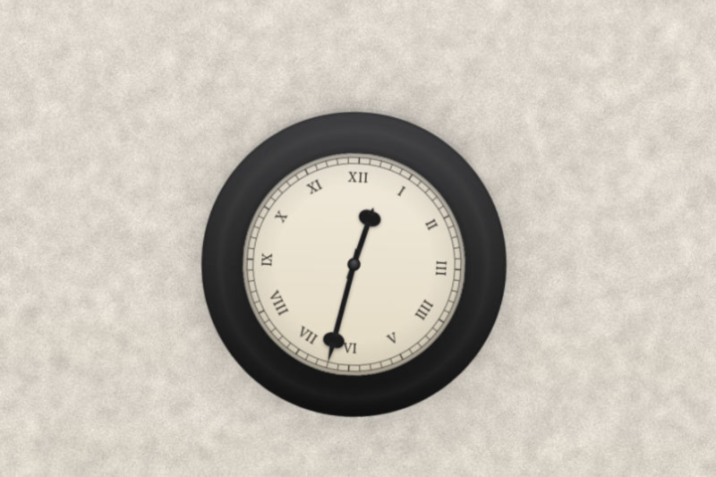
12 h 32 min
